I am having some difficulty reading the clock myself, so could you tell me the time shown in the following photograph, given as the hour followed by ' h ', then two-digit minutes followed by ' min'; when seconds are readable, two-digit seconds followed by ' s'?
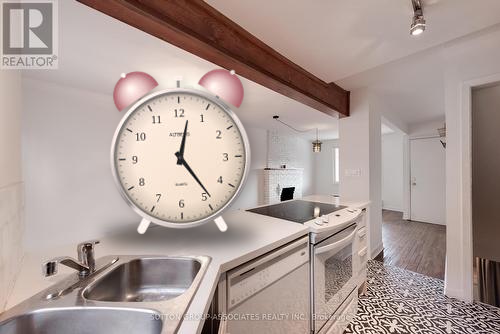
12 h 24 min
